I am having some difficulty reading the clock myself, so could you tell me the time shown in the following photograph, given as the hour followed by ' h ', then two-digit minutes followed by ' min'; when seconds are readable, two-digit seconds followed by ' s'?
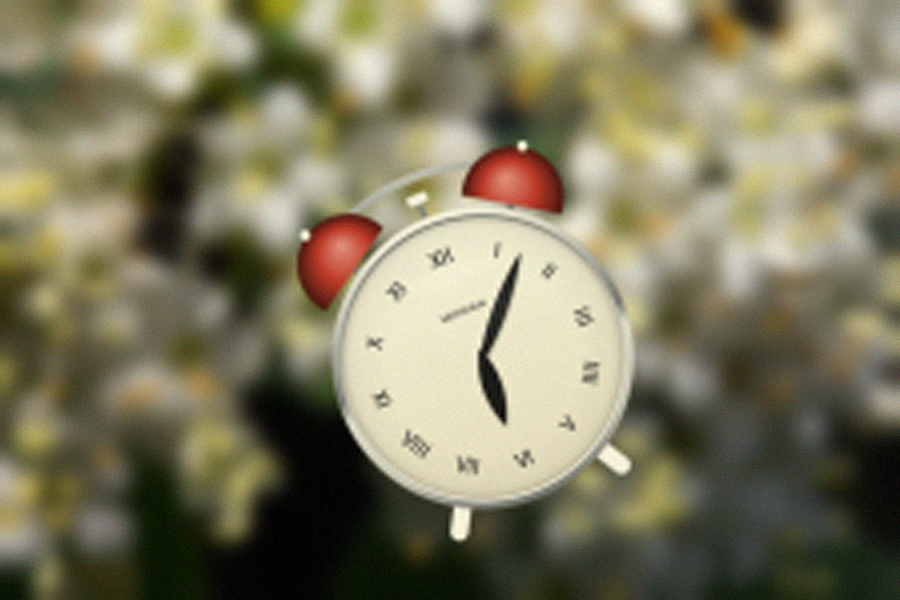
6 h 07 min
